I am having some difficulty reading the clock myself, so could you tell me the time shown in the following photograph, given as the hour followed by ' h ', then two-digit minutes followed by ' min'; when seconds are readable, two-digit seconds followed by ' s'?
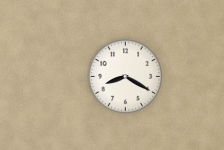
8 h 20 min
